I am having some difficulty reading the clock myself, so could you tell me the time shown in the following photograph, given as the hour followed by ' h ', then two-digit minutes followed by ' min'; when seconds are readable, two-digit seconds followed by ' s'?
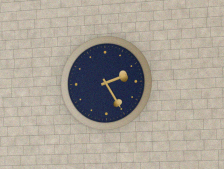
2 h 25 min
